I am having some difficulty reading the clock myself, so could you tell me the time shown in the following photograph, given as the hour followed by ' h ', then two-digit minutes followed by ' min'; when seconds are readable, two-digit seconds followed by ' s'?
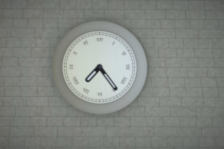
7 h 24 min
